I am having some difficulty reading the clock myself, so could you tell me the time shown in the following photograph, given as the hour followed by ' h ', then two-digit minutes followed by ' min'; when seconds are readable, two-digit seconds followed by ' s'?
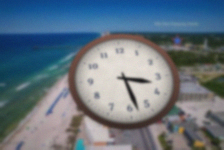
3 h 28 min
